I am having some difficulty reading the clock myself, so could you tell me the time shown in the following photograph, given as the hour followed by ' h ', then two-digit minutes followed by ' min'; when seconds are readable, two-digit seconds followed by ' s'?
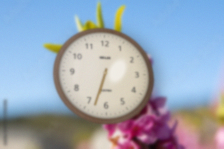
6 h 33 min
